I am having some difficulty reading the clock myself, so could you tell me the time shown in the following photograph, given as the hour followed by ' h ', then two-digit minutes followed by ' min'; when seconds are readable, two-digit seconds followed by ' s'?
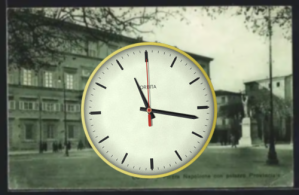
11 h 17 min 00 s
